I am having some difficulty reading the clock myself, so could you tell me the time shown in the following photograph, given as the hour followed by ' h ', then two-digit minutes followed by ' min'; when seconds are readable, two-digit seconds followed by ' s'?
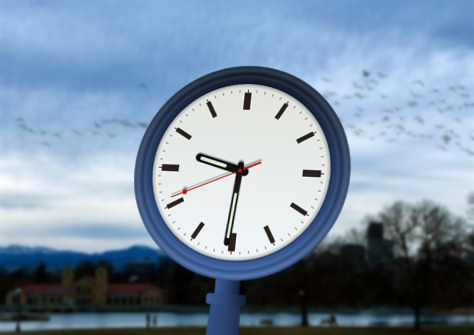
9 h 30 min 41 s
